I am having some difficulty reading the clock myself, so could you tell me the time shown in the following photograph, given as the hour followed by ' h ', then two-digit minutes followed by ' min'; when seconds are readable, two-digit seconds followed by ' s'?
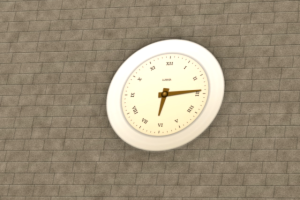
6 h 14 min
